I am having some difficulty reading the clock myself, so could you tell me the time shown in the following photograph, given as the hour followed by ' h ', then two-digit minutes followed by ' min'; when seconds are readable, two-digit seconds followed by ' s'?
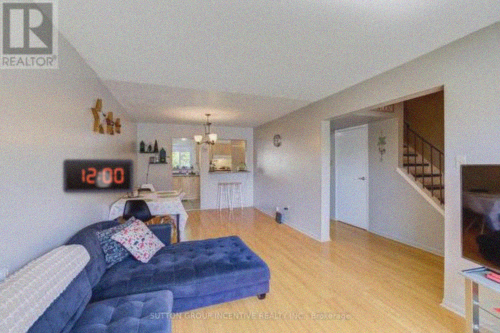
12 h 00 min
